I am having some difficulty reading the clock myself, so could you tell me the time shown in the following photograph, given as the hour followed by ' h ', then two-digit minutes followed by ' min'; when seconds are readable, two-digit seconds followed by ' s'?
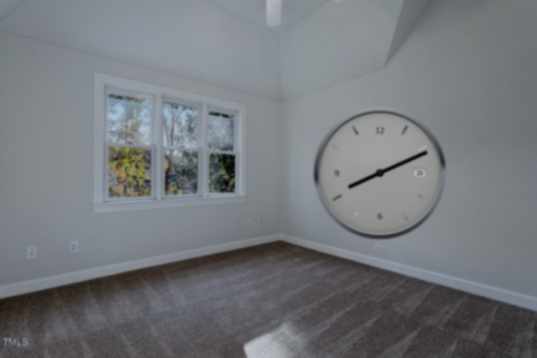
8 h 11 min
